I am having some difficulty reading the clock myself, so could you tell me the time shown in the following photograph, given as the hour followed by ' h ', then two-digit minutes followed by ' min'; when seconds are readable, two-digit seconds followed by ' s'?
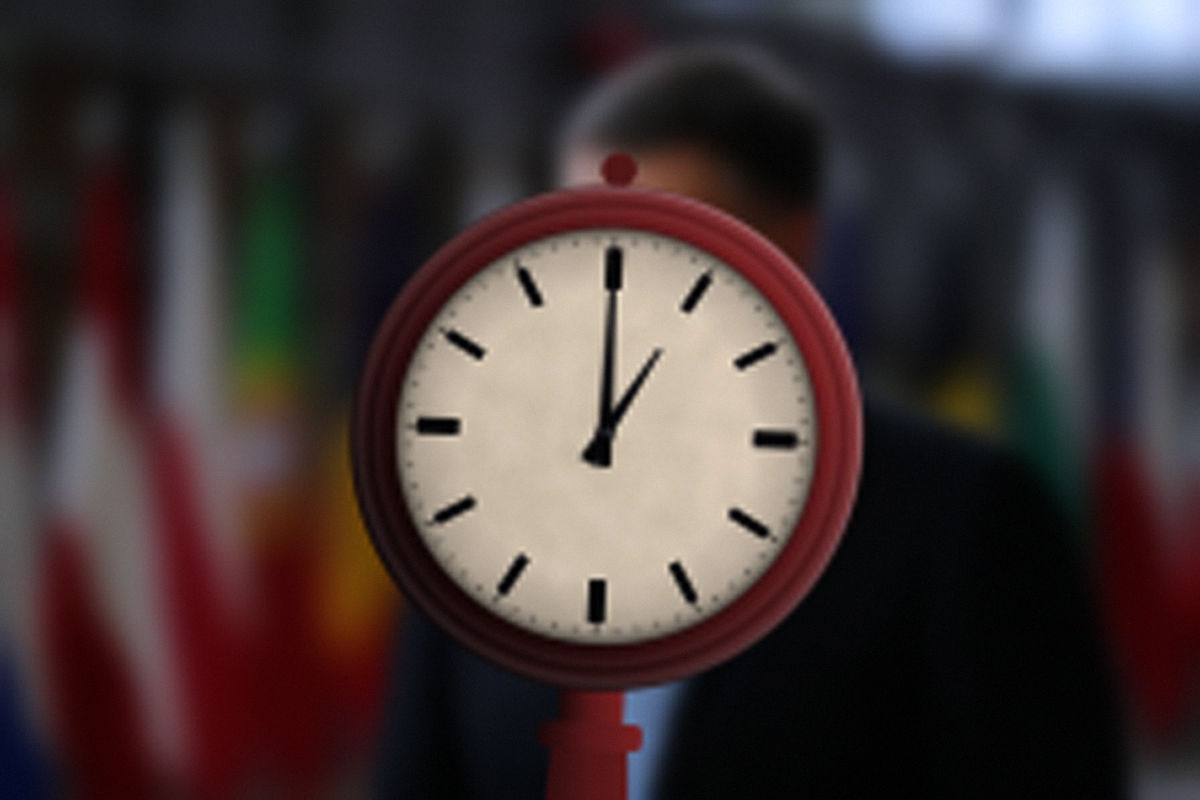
1 h 00 min
